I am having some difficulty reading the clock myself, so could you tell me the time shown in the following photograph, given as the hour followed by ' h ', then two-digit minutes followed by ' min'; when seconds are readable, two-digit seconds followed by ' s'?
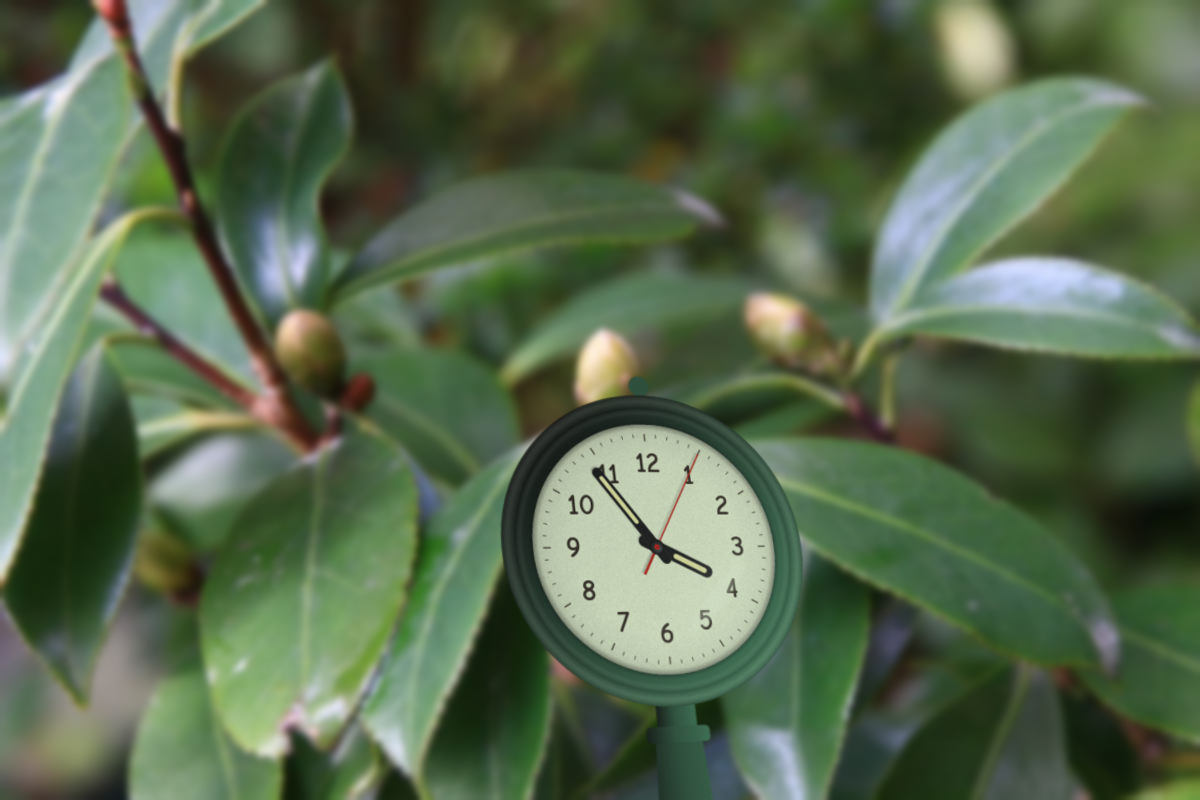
3 h 54 min 05 s
